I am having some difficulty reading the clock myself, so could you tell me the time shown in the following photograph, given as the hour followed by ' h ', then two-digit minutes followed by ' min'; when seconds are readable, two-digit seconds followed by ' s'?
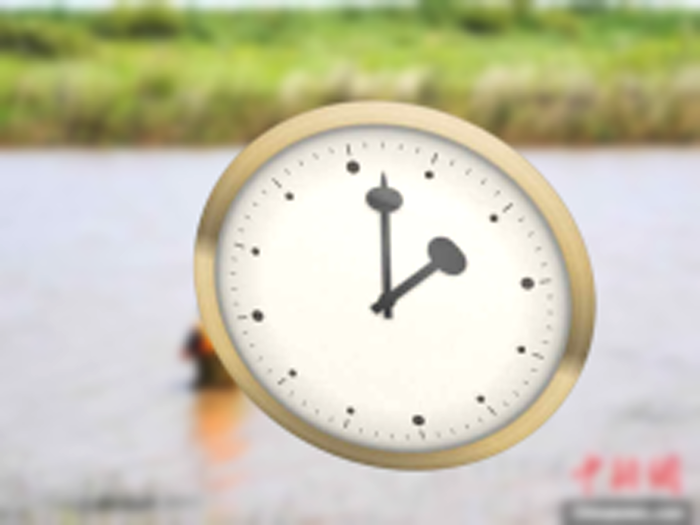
2 h 02 min
